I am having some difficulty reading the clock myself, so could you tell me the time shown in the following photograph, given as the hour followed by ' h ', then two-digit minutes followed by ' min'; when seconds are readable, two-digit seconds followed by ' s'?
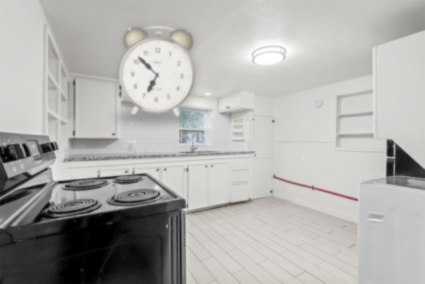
6 h 52 min
